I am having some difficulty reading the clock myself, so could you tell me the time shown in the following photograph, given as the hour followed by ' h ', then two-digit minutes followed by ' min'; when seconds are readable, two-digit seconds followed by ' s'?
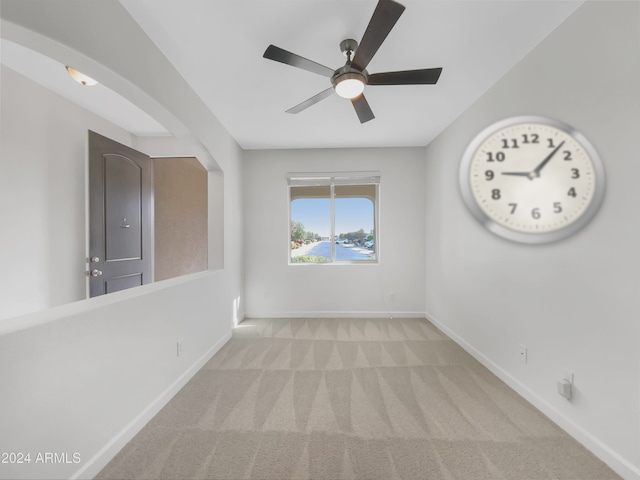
9 h 07 min
